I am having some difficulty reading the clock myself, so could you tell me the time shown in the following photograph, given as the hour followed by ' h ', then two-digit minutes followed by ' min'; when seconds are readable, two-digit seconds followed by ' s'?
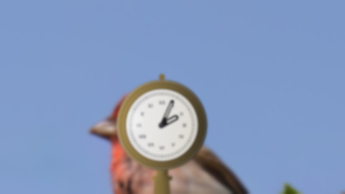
2 h 04 min
